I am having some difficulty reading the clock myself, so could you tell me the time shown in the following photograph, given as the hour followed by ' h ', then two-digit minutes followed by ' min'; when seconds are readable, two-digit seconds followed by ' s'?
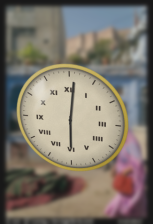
6 h 01 min
